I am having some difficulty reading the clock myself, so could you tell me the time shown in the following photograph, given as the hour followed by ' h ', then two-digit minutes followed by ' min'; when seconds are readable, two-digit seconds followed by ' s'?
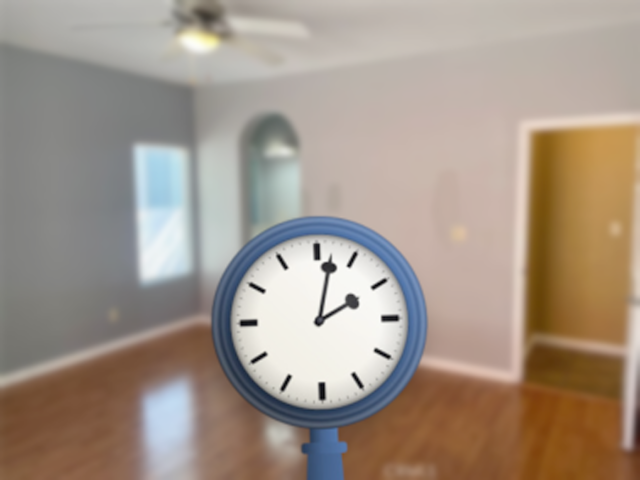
2 h 02 min
